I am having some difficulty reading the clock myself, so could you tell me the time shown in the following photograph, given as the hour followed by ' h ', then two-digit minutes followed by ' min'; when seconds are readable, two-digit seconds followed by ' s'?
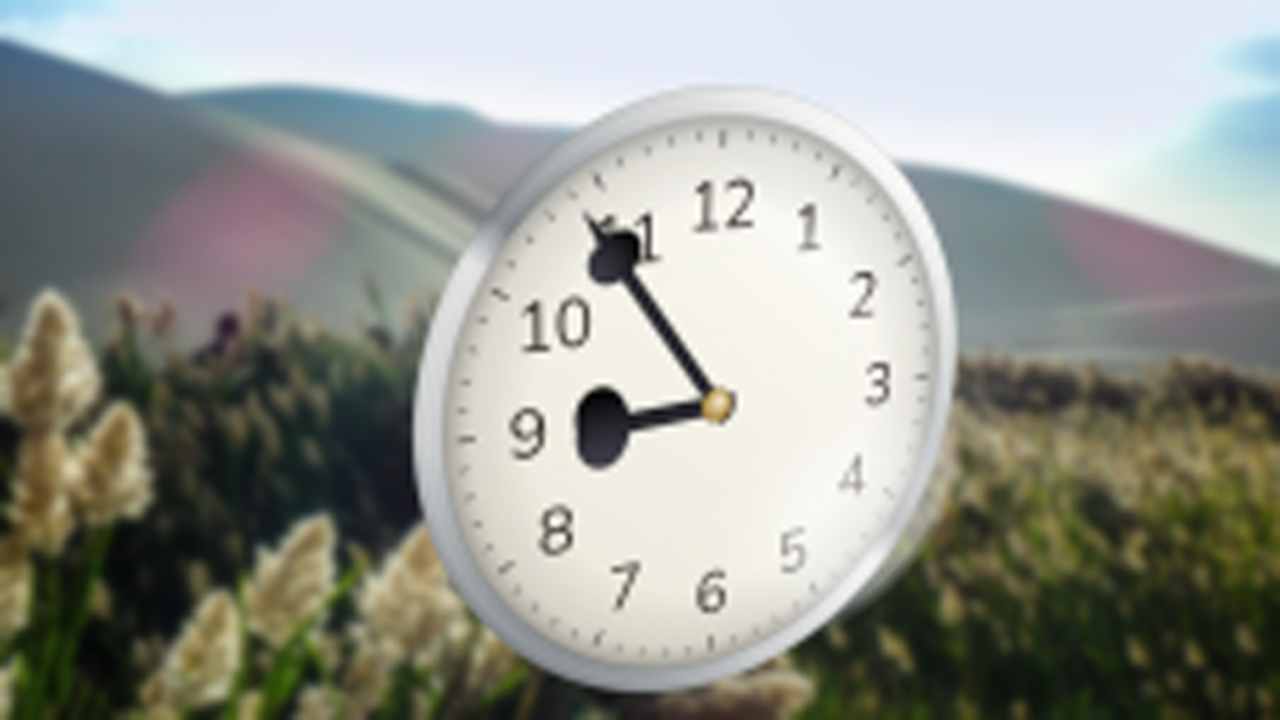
8 h 54 min
